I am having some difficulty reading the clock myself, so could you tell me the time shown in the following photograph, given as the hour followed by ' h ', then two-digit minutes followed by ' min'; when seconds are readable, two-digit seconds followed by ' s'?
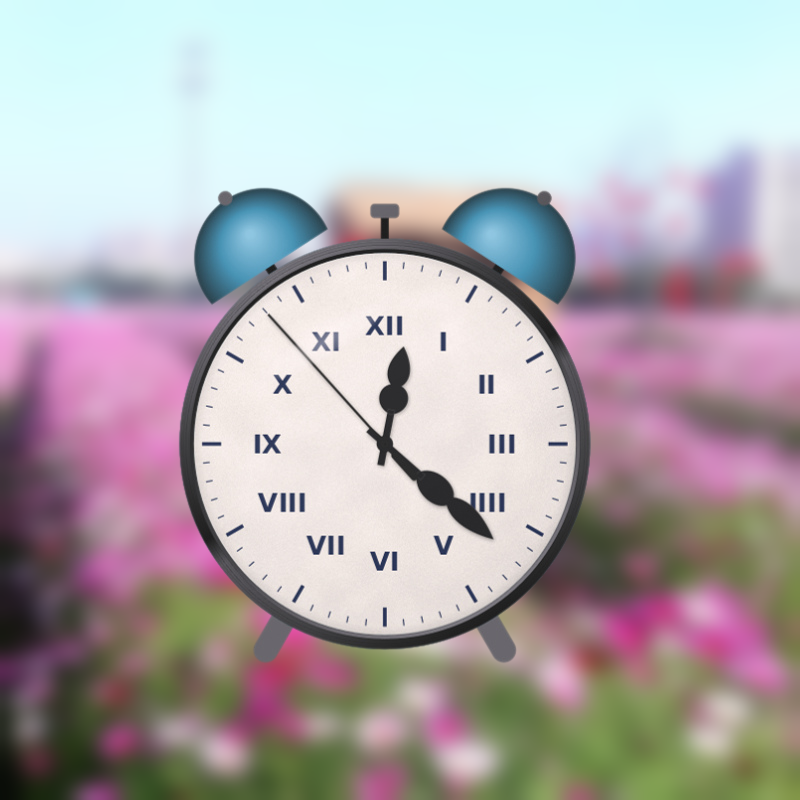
12 h 21 min 53 s
